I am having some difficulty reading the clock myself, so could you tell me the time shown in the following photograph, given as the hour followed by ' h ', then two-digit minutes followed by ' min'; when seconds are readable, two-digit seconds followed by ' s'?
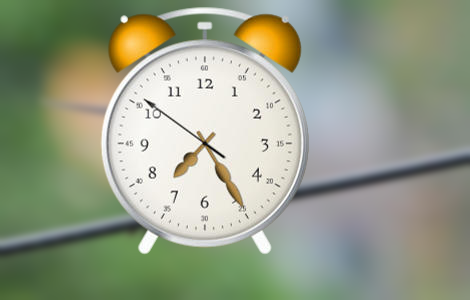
7 h 24 min 51 s
